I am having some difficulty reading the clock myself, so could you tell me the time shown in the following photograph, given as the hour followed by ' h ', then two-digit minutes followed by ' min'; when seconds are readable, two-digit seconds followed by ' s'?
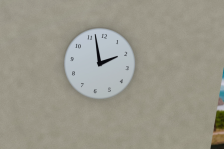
1 h 57 min
